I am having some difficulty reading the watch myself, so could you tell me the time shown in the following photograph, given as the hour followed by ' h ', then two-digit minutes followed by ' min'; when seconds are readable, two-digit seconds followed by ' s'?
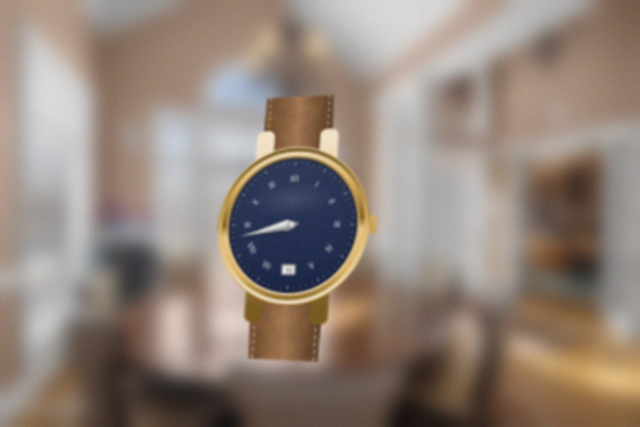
8 h 43 min
